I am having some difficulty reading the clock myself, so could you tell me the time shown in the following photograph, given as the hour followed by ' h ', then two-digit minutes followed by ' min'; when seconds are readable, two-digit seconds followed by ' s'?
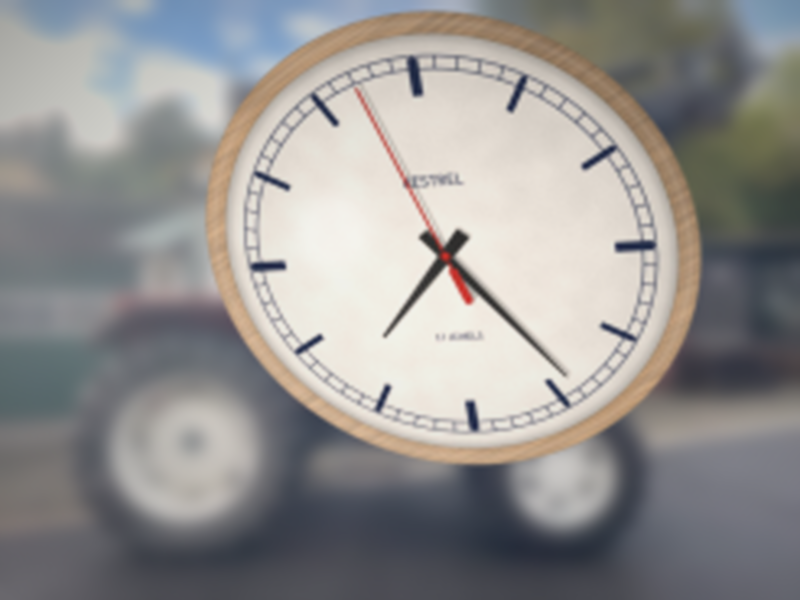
7 h 23 min 57 s
